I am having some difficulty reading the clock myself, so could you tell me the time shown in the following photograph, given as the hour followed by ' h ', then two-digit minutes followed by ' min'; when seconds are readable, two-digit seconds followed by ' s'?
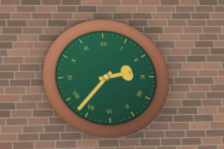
2 h 37 min
